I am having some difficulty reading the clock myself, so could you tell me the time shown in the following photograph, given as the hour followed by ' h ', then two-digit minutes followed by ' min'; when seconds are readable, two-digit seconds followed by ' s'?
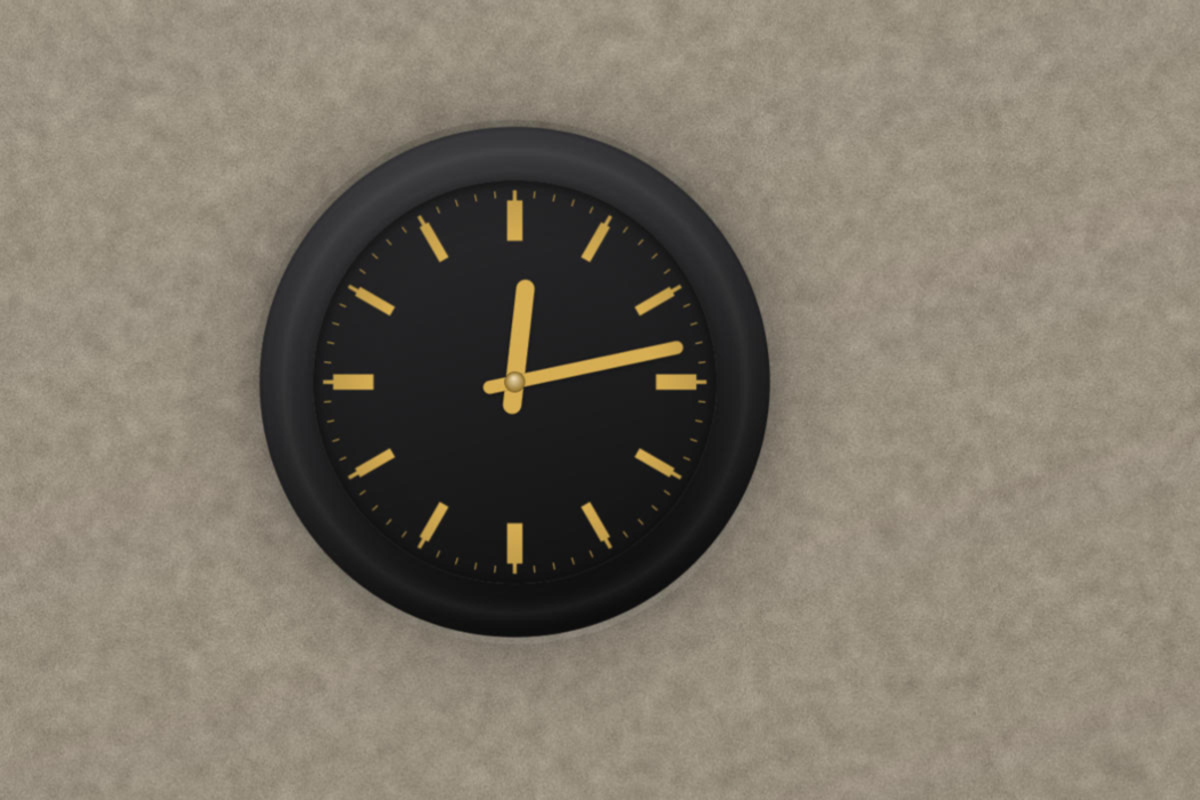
12 h 13 min
